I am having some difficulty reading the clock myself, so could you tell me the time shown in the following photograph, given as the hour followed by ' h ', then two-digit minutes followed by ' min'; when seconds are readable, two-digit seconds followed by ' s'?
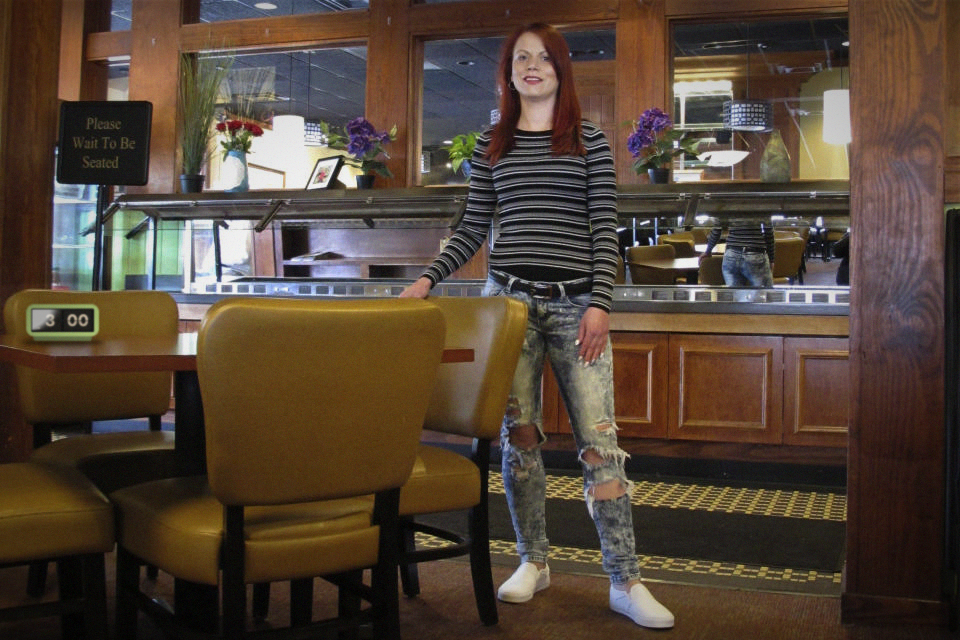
3 h 00 min
